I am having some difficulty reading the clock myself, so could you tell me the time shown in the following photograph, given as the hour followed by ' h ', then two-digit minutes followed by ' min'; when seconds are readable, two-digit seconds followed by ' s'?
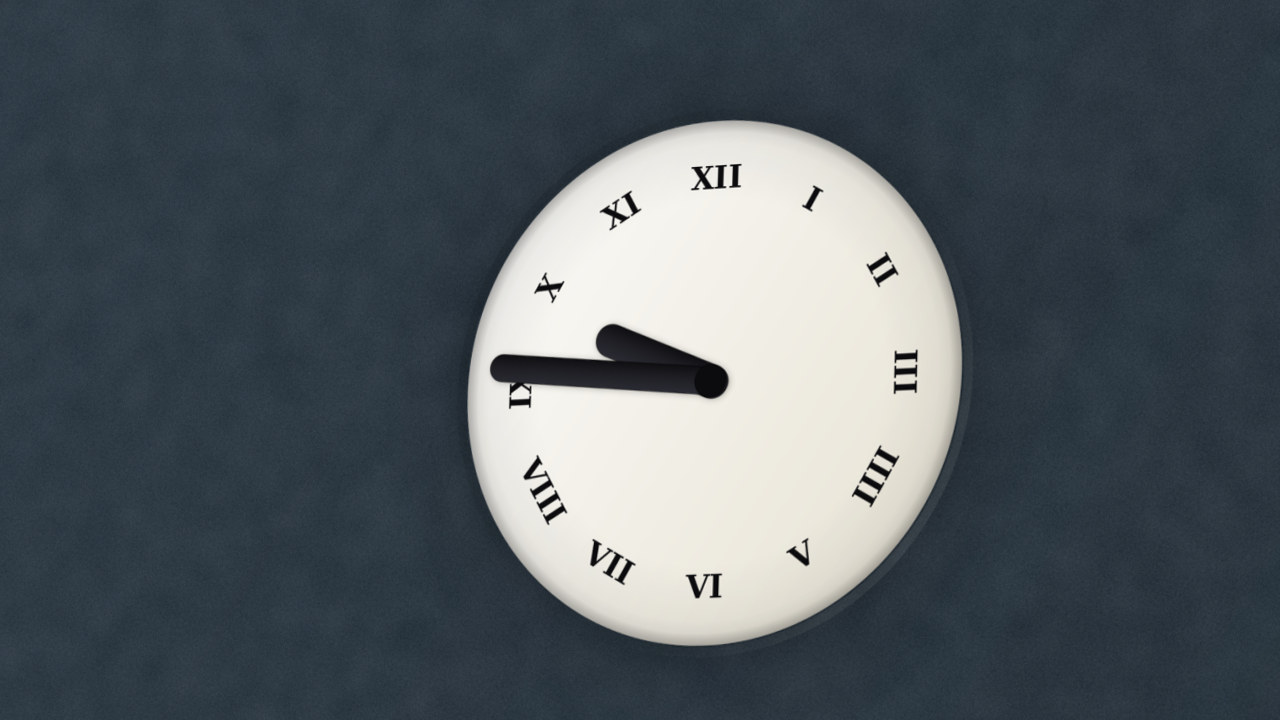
9 h 46 min
